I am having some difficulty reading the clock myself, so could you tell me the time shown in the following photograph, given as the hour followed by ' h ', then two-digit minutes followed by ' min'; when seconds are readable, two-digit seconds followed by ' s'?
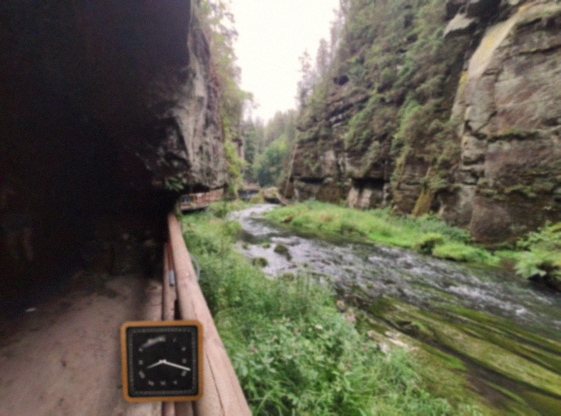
8 h 18 min
